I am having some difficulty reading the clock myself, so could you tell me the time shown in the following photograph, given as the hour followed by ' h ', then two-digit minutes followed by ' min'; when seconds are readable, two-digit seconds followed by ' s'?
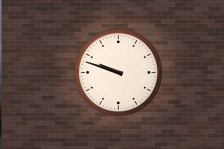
9 h 48 min
